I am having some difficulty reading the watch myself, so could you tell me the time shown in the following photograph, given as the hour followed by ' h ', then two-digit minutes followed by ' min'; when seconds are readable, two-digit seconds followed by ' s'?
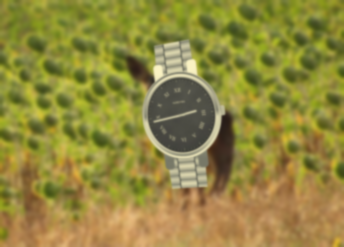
2 h 44 min
